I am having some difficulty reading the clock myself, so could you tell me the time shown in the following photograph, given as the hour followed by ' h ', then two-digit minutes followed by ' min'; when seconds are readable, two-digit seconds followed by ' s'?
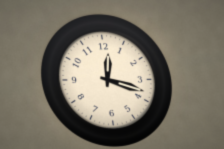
12 h 18 min
